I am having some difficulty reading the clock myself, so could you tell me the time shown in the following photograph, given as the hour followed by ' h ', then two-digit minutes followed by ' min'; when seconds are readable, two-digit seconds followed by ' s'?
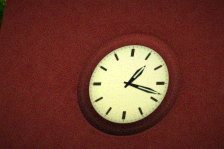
1 h 18 min
